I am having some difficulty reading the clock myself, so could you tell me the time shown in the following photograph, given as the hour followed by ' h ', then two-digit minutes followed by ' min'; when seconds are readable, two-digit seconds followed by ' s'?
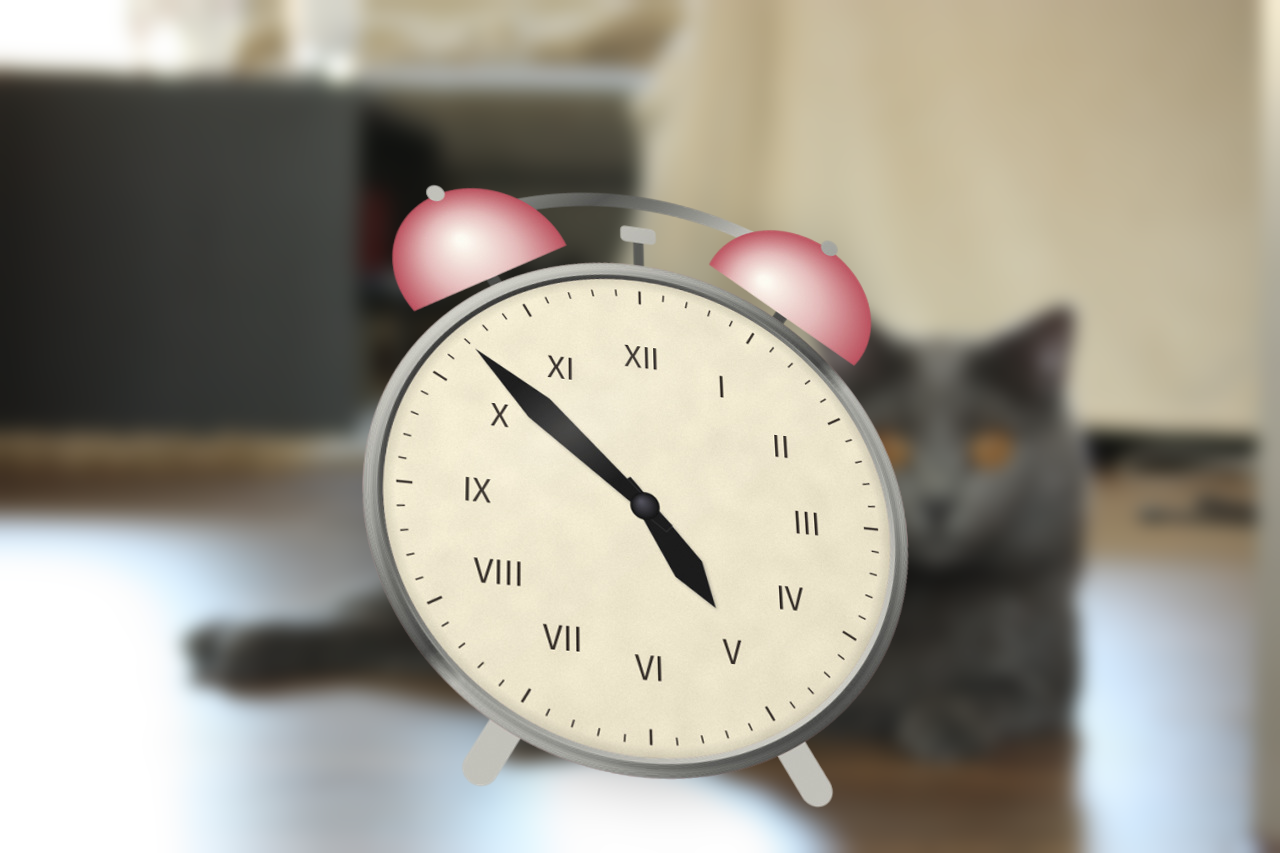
4 h 52 min
